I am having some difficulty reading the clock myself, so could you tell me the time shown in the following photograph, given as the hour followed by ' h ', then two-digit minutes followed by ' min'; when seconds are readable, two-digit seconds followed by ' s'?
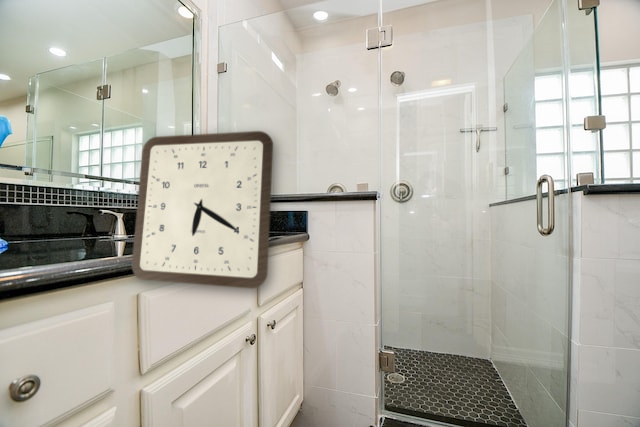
6 h 20 min
